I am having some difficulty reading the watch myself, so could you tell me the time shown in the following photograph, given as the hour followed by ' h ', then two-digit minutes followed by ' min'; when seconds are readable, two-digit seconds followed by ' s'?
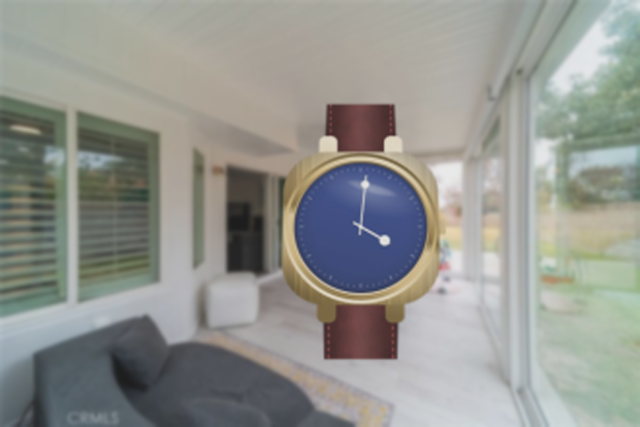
4 h 01 min
